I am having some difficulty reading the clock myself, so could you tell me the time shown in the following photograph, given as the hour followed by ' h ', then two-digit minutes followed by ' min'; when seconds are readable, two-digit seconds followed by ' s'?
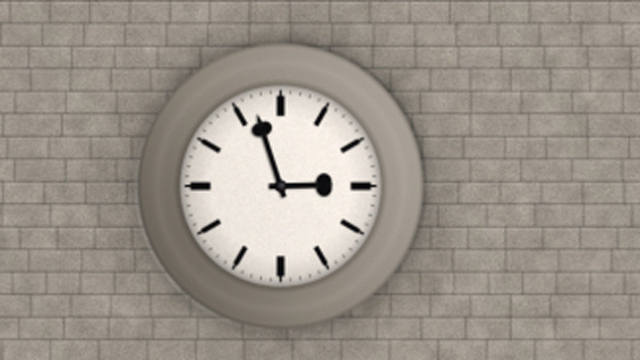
2 h 57 min
